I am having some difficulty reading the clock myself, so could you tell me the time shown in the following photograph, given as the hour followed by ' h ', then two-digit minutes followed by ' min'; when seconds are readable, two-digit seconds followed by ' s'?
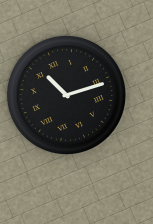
11 h 16 min
